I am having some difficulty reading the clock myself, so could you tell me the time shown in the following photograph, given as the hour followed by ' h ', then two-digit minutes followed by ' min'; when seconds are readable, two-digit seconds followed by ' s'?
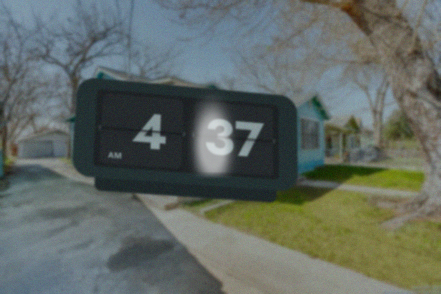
4 h 37 min
